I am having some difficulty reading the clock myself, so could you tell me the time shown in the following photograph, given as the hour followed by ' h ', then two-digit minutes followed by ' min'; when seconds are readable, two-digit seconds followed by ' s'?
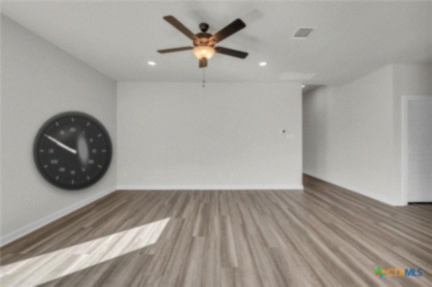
9 h 50 min
